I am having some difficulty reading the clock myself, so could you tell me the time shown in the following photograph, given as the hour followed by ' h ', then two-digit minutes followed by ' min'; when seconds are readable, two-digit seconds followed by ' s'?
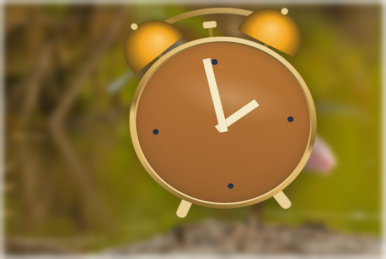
1 h 59 min
